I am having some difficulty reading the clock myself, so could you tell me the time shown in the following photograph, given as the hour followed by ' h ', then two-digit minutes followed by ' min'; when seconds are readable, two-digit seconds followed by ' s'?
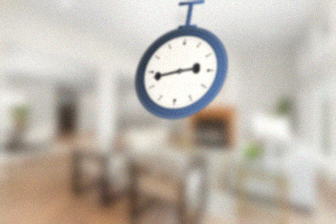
2 h 43 min
